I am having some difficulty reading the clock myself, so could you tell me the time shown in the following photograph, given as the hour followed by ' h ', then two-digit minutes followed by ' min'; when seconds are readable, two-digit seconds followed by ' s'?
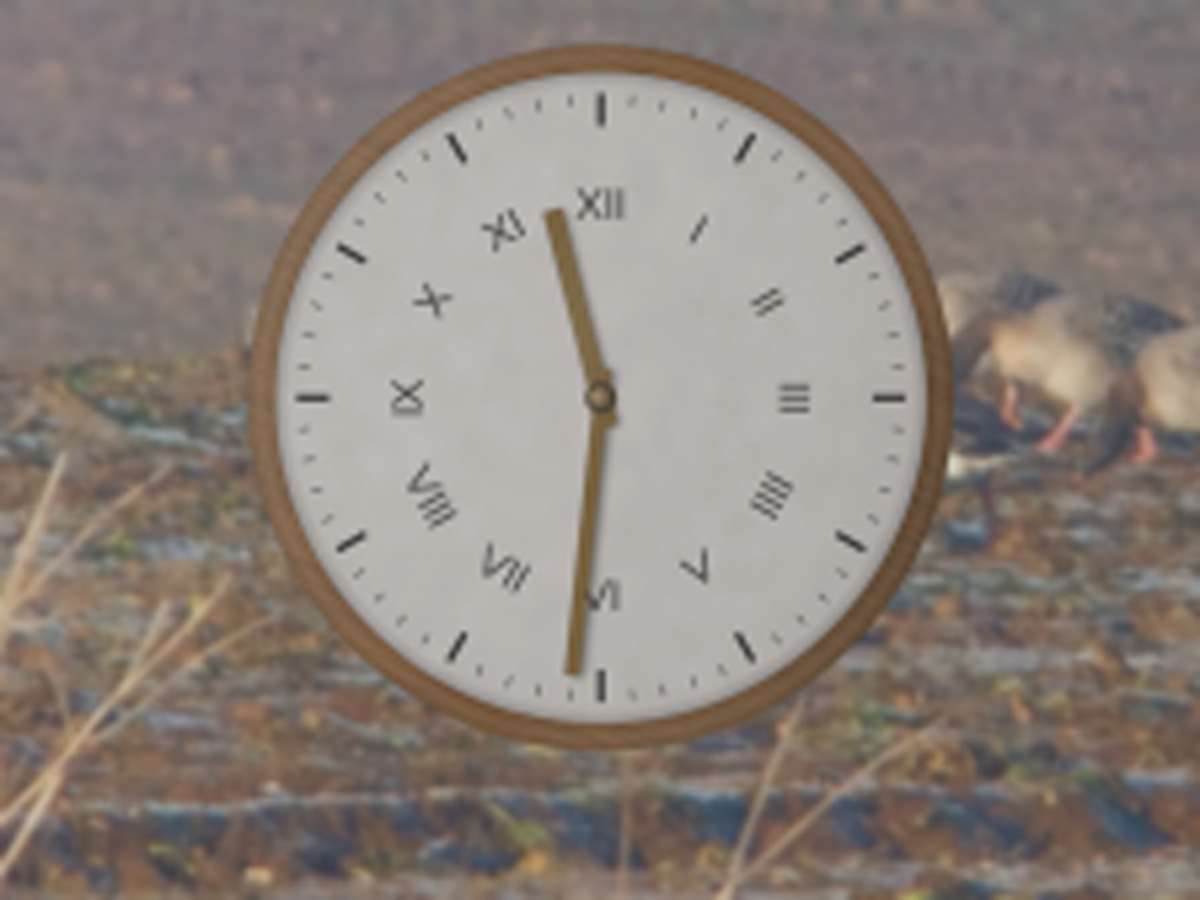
11 h 31 min
